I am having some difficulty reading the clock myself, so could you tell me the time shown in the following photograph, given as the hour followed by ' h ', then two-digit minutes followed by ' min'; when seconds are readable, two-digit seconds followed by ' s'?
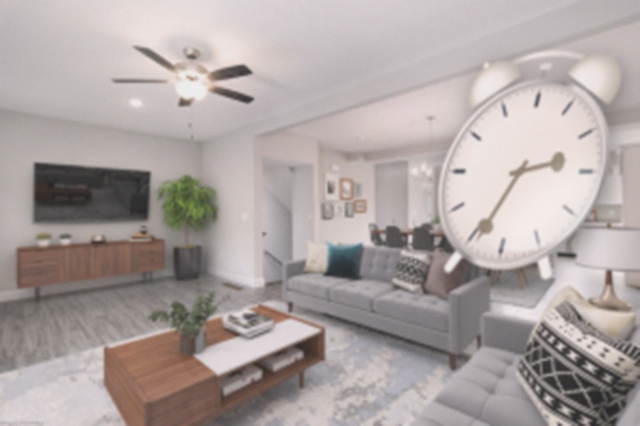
2 h 34 min
